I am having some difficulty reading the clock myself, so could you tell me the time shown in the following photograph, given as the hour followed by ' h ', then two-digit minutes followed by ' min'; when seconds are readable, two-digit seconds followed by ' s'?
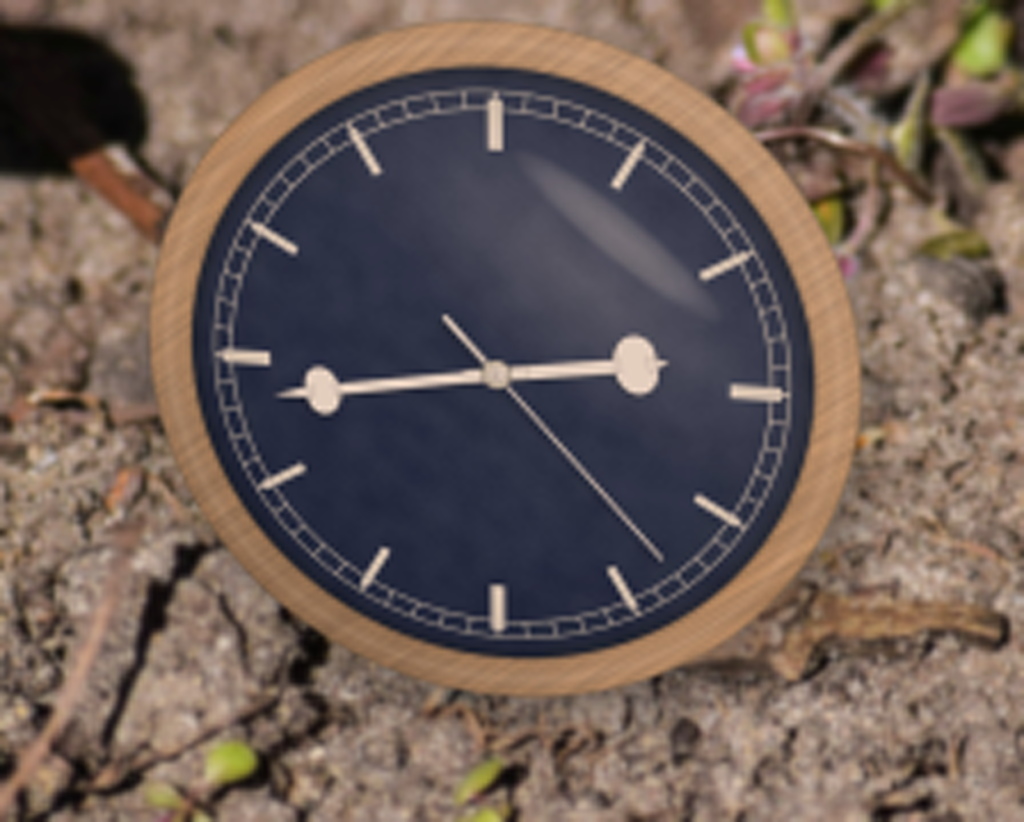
2 h 43 min 23 s
